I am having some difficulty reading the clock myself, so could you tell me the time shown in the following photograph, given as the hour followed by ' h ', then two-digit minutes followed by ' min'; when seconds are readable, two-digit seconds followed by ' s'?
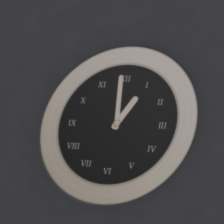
12 h 59 min
